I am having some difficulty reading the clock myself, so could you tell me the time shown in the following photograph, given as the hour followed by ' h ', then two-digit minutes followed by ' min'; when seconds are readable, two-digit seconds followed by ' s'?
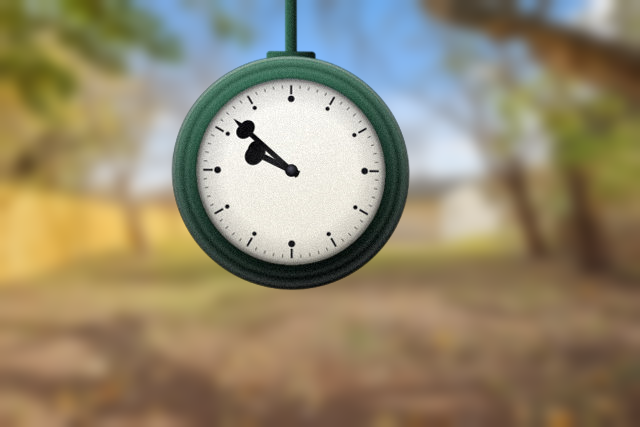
9 h 52 min
